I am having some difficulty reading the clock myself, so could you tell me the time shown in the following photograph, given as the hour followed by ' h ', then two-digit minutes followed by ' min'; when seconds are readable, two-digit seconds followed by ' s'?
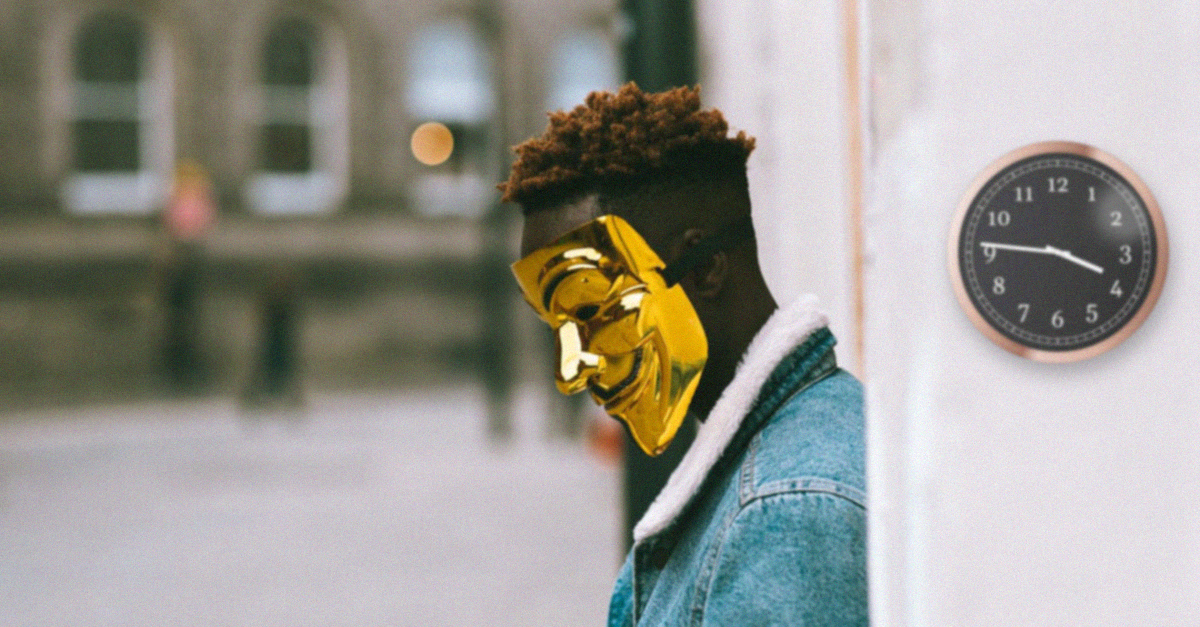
3 h 46 min
